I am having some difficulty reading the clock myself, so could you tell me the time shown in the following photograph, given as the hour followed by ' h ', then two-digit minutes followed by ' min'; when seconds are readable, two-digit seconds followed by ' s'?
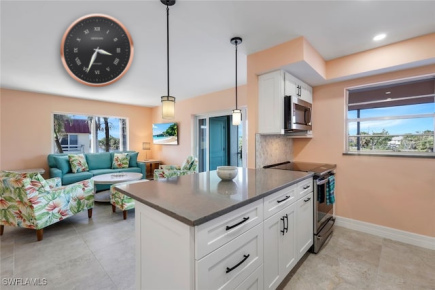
3 h 34 min
